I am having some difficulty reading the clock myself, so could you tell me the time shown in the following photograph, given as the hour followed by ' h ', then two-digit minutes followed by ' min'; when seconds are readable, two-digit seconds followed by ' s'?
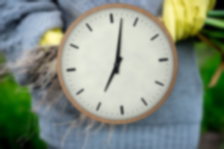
7 h 02 min
